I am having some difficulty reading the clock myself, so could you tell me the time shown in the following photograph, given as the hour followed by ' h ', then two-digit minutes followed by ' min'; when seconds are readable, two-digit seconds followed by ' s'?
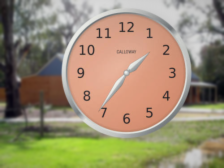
1 h 36 min
